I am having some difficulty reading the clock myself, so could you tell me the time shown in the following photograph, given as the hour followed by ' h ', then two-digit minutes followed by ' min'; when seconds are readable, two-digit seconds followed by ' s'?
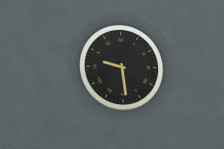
9 h 29 min
